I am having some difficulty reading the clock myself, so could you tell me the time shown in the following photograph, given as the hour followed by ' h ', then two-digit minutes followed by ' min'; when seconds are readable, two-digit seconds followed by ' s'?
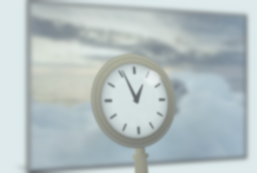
12 h 56 min
